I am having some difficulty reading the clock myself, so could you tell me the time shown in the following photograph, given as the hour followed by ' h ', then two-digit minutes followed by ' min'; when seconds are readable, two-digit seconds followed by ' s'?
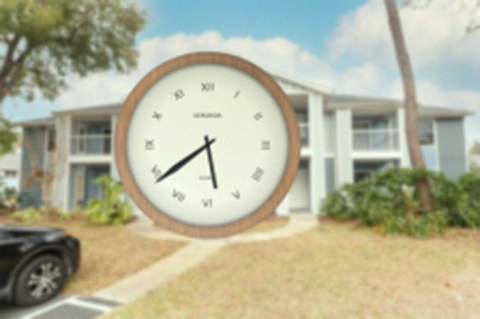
5 h 39 min
